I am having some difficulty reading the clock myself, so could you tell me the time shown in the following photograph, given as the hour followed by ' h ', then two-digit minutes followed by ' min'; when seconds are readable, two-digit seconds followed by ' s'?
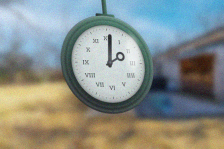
2 h 01 min
